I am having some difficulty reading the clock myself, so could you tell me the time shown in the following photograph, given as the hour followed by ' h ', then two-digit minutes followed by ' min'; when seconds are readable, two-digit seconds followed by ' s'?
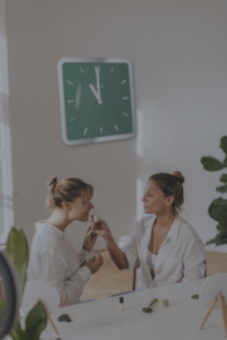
11 h 00 min
